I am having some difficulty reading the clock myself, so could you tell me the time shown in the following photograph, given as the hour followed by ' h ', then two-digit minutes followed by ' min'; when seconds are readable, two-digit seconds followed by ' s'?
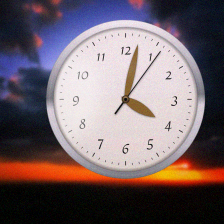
4 h 02 min 06 s
